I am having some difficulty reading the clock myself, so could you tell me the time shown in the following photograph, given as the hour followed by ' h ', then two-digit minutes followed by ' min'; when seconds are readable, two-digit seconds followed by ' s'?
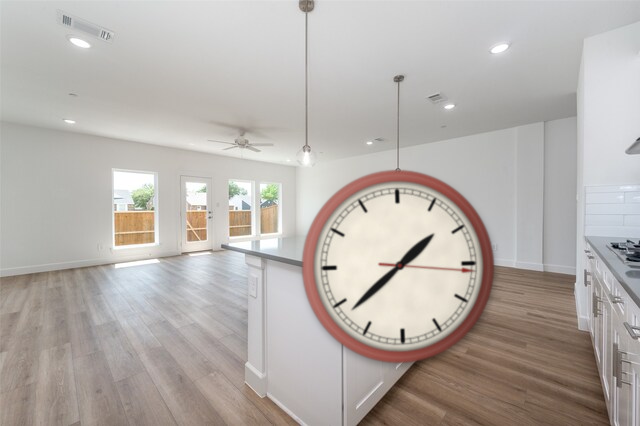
1 h 38 min 16 s
